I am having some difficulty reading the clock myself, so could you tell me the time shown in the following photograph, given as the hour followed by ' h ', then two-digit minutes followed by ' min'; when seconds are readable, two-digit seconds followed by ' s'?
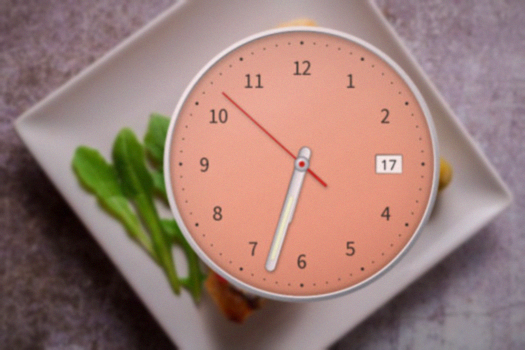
6 h 32 min 52 s
